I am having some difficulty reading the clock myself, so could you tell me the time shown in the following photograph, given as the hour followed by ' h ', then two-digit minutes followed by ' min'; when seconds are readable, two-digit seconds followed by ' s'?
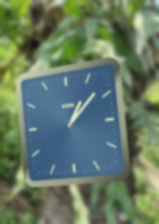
1 h 08 min
